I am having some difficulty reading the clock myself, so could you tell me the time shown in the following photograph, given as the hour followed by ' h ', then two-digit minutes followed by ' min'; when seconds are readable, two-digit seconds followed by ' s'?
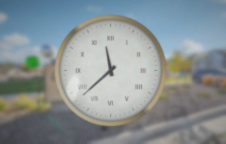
11 h 38 min
